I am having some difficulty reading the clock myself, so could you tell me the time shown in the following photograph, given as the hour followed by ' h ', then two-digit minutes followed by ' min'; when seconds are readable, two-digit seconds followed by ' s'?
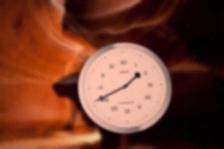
1 h 41 min
